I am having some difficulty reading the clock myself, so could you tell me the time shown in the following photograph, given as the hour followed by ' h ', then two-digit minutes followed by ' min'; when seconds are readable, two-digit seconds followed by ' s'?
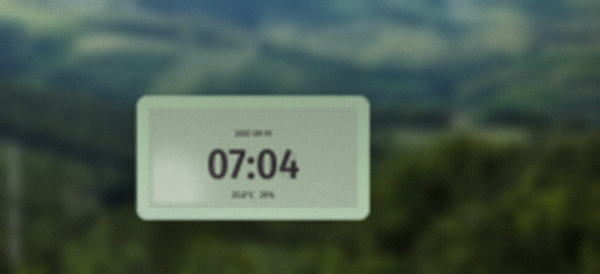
7 h 04 min
